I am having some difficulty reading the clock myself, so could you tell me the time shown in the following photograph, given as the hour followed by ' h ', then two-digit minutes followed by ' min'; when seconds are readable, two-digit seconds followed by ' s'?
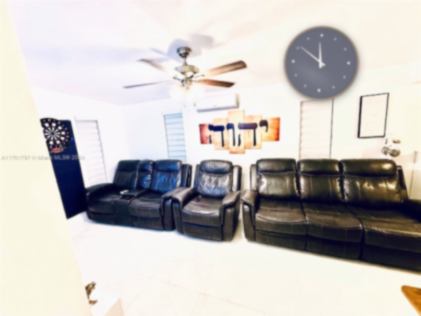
11 h 51 min
